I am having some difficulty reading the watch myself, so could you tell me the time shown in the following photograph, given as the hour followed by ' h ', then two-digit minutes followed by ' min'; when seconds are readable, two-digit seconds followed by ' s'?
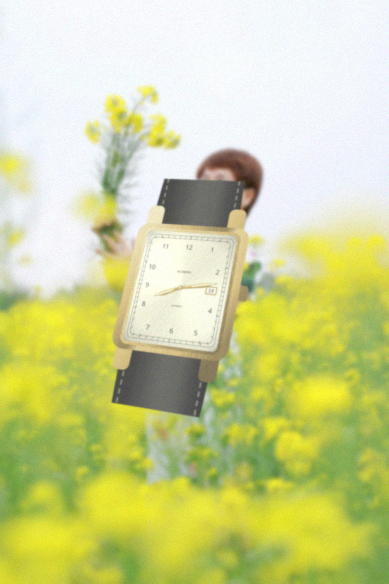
8 h 13 min
